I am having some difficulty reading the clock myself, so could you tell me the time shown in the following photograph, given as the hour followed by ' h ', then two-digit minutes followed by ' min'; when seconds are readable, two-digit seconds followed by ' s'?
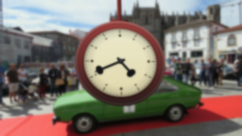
4 h 41 min
